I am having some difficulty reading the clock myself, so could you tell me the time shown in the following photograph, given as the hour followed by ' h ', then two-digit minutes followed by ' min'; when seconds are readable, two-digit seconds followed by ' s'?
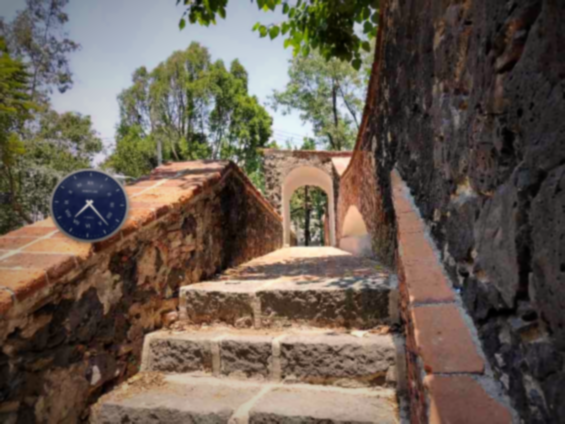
7 h 23 min
